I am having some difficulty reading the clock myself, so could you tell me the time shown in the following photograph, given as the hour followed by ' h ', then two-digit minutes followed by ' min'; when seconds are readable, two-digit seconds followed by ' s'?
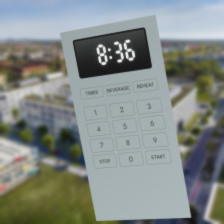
8 h 36 min
